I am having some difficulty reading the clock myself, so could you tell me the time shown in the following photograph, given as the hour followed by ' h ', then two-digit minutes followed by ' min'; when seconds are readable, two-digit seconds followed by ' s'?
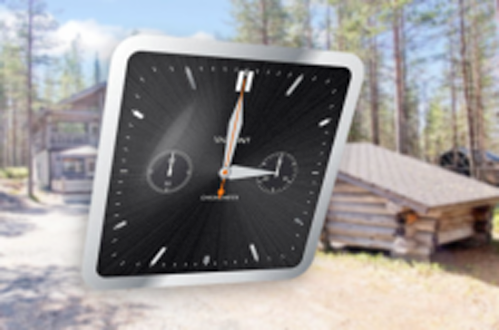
3 h 00 min
